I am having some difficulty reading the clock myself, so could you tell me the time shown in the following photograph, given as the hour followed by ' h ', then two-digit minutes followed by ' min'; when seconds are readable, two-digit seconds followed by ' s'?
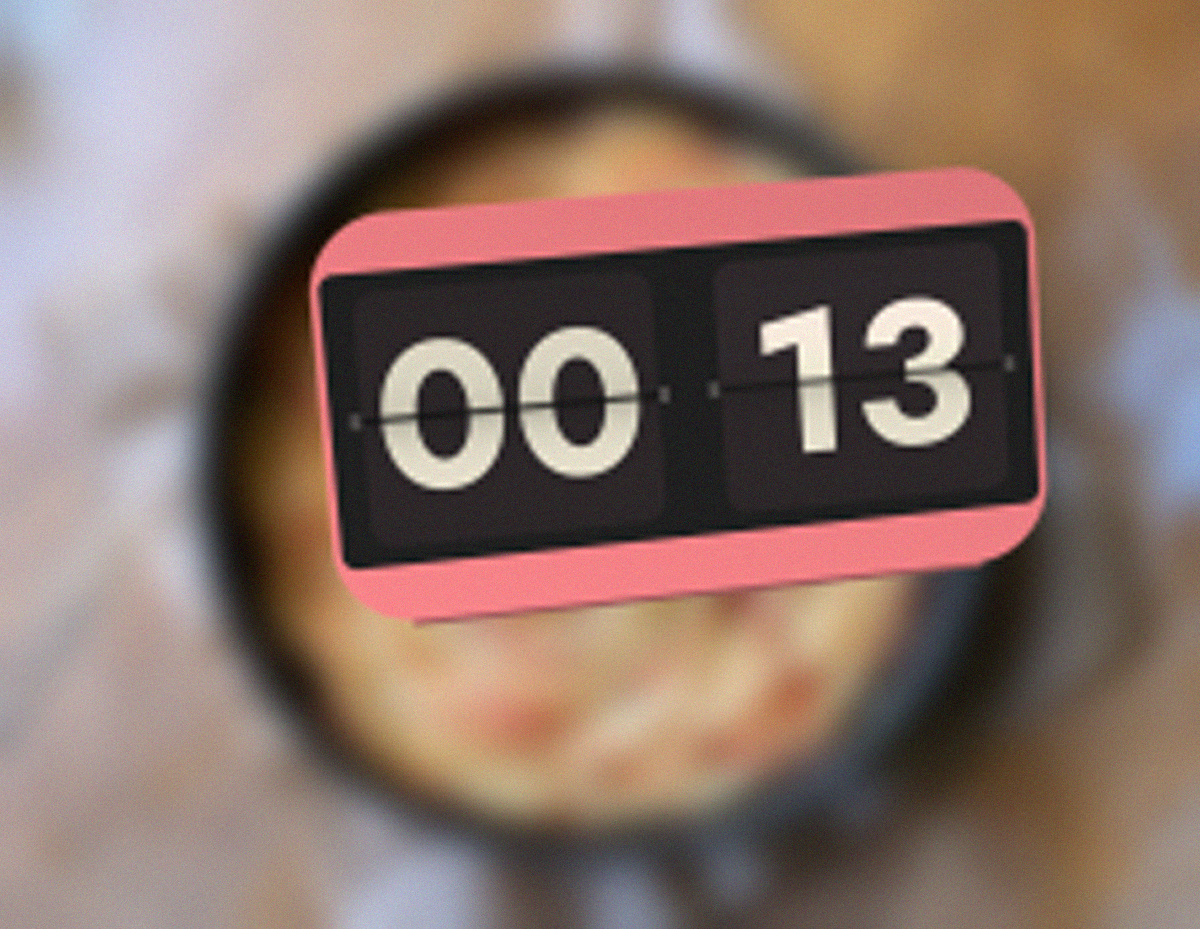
0 h 13 min
